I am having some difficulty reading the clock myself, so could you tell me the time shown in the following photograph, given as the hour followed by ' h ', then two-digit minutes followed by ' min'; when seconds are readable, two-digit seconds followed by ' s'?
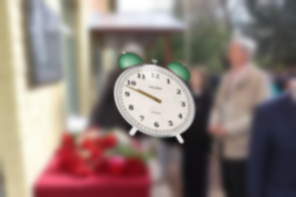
9 h 48 min
